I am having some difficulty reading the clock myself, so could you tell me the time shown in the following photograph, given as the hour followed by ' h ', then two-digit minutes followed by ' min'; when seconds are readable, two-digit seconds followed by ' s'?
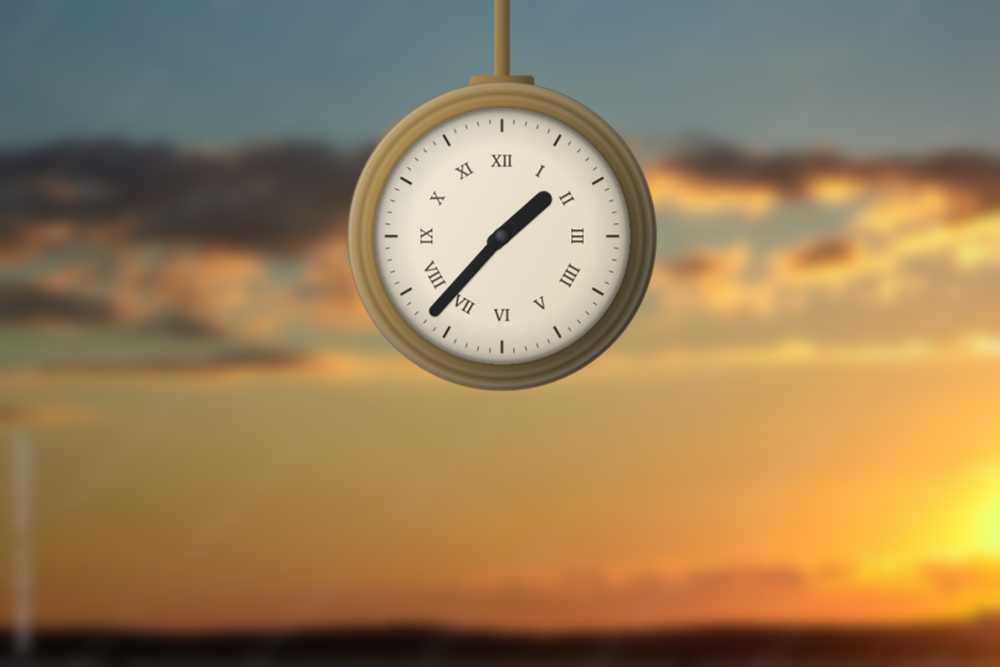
1 h 37 min
